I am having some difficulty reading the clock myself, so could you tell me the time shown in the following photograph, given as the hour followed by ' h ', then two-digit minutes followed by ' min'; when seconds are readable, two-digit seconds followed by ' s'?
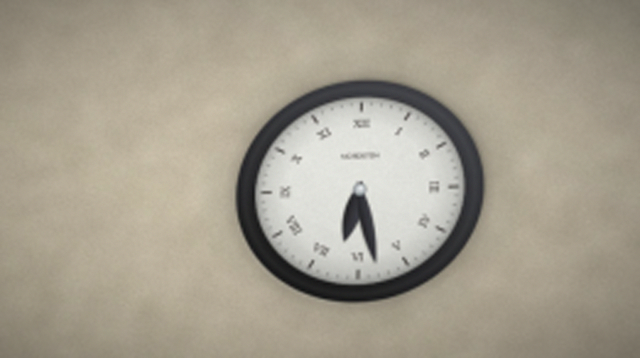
6 h 28 min
